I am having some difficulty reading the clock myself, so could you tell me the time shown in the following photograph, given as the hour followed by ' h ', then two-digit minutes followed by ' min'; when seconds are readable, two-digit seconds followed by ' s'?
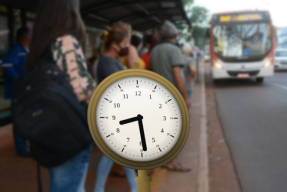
8 h 29 min
